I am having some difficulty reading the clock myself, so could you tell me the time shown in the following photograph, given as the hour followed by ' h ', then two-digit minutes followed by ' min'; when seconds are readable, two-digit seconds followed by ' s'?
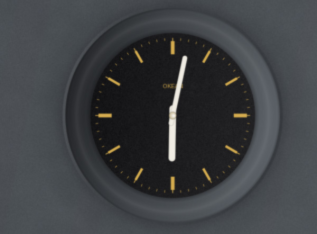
6 h 02 min
